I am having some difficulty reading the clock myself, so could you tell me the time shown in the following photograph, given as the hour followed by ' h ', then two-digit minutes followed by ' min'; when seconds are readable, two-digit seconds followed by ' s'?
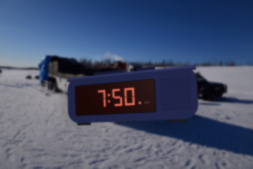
7 h 50 min
